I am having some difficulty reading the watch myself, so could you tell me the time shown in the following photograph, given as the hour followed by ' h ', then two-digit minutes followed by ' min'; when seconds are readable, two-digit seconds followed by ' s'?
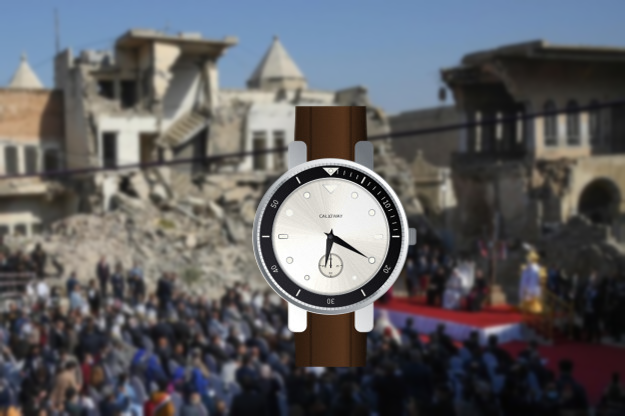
6 h 20 min
